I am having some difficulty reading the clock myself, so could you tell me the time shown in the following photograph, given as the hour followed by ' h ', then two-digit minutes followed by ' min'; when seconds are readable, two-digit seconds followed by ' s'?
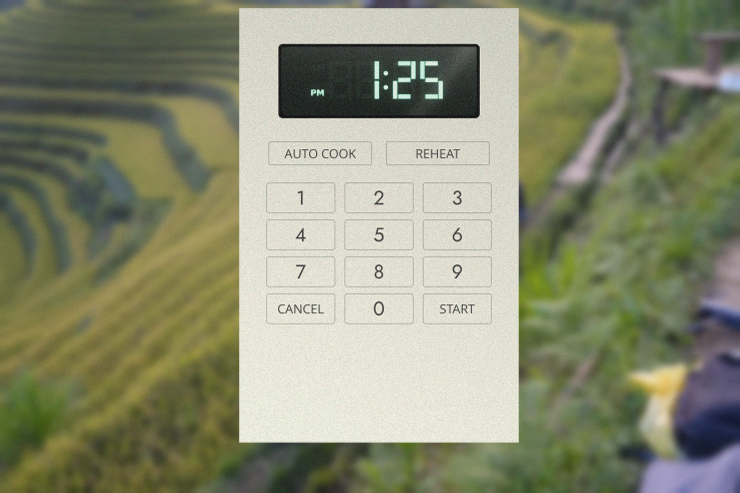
1 h 25 min
